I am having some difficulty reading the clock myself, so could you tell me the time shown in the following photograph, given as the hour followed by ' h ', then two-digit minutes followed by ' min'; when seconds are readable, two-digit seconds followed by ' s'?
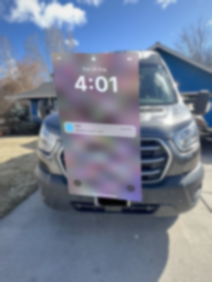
4 h 01 min
